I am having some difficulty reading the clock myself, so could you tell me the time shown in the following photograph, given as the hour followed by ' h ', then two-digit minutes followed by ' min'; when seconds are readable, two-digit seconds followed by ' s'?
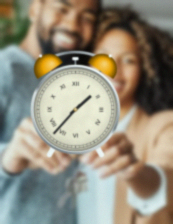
1 h 37 min
